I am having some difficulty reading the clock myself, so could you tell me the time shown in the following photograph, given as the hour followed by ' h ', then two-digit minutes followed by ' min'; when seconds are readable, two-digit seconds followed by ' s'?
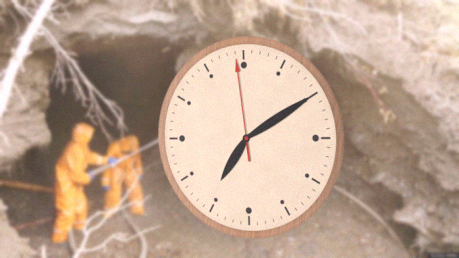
7 h 09 min 59 s
